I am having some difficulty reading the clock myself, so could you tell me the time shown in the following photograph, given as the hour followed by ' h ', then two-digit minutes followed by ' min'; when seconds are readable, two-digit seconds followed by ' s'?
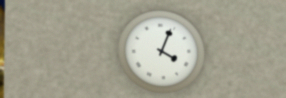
4 h 04 min
